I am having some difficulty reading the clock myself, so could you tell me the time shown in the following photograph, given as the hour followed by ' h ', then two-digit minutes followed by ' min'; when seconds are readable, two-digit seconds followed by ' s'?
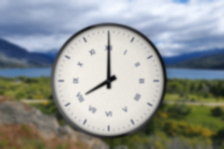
8 h 00 min
